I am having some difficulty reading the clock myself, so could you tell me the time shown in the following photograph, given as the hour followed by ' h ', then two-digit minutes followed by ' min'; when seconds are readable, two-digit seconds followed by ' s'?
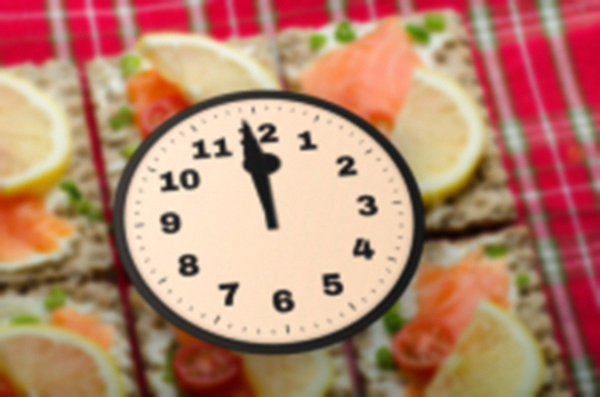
11 h 59 min
